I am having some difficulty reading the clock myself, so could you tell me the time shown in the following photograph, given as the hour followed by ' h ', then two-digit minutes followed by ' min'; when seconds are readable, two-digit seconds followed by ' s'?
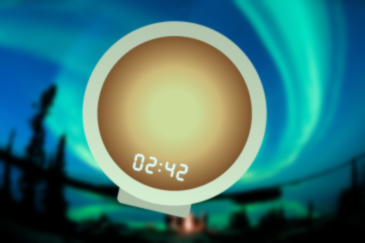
2 h 42 min
